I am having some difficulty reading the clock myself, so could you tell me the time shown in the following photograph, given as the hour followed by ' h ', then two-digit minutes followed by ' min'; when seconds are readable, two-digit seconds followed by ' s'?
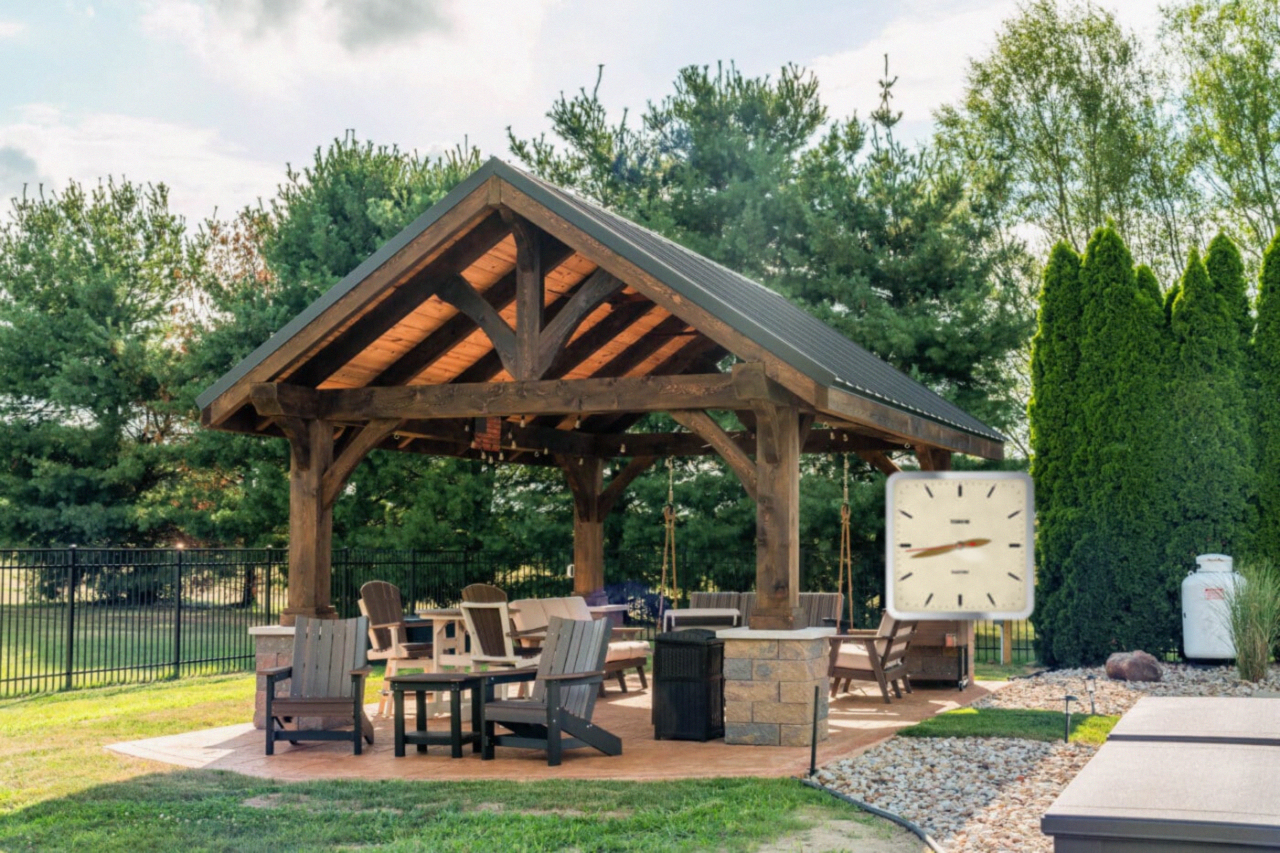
2 h 42 min 44 s
